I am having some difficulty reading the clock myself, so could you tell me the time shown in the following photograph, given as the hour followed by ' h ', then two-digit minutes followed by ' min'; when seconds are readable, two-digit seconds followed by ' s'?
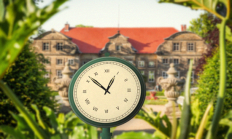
12 h 52 min
